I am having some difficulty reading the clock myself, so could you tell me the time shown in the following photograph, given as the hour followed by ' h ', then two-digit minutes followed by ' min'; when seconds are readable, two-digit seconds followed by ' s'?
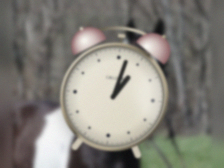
1 h 02 min
